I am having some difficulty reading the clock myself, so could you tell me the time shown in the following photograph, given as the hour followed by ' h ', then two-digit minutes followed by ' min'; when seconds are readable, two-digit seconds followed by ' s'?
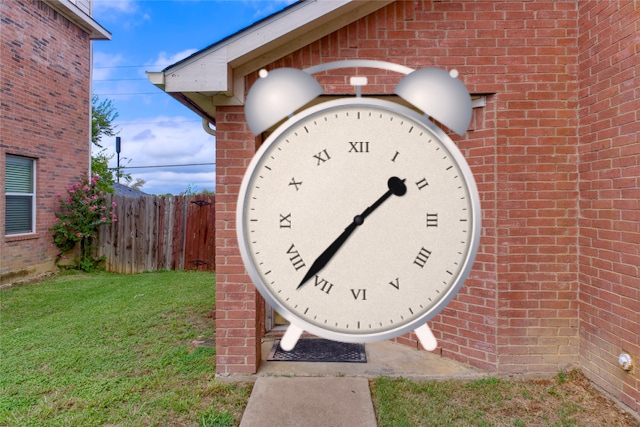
1 h 37 min
